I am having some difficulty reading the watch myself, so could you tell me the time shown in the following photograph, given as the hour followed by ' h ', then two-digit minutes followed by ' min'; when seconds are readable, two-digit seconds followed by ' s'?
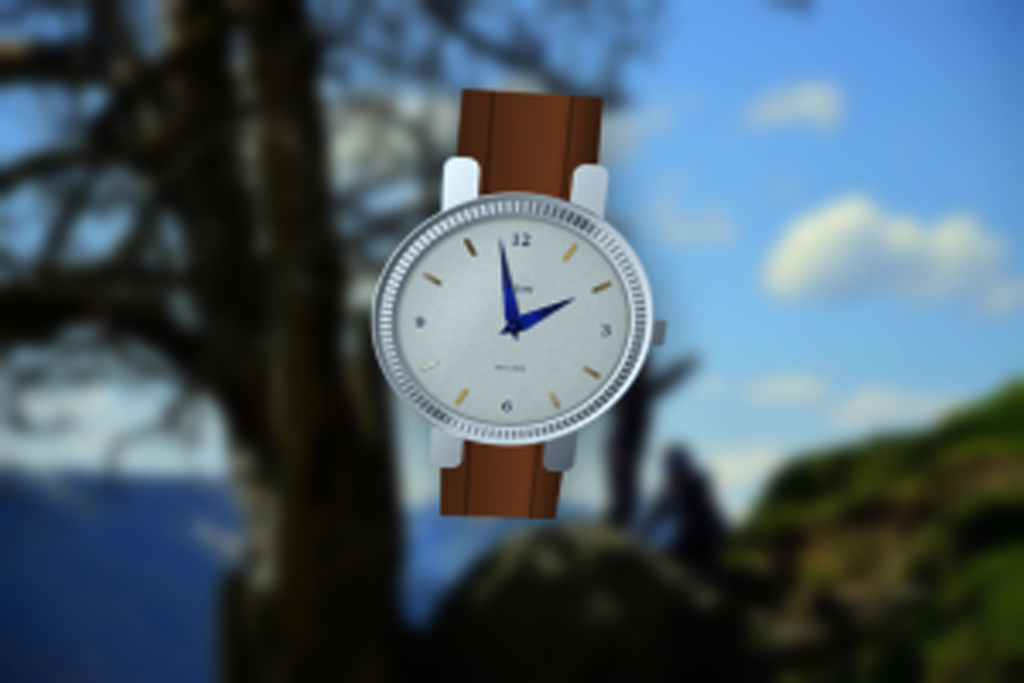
1 h 58 min
